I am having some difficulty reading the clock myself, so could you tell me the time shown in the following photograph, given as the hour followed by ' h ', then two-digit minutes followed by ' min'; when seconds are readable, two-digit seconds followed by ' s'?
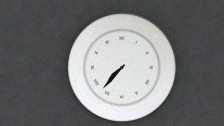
7 h 37 min
